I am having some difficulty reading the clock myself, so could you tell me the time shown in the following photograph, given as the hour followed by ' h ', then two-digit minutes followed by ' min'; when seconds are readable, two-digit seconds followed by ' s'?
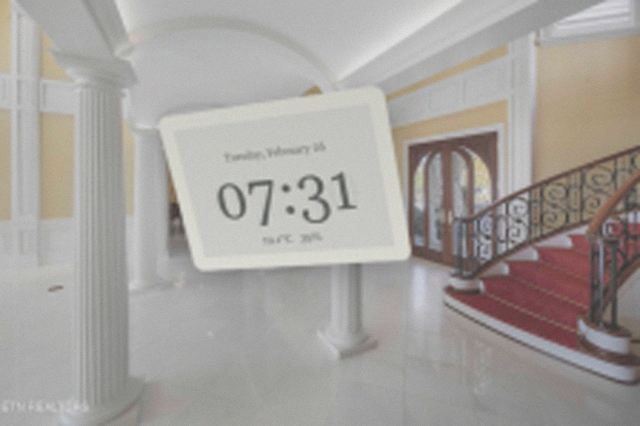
7 h 31 min
